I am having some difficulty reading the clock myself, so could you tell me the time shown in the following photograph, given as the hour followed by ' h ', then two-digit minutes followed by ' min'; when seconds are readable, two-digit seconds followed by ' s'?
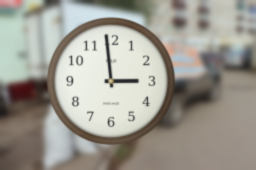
2 h 59 min
